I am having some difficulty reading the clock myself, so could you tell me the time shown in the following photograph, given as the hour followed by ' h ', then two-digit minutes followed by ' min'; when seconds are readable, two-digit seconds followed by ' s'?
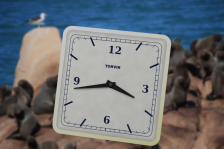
3 h 43 min
